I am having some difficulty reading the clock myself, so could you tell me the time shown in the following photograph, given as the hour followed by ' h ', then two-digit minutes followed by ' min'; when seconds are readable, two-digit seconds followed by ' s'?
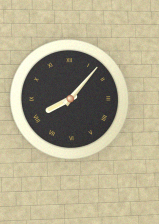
8 h 07 min
